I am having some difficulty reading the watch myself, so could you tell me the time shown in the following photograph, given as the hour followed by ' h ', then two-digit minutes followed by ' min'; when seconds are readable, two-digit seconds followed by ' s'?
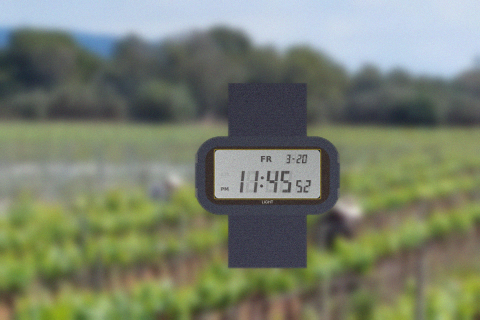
11 h 45 min 52 s
